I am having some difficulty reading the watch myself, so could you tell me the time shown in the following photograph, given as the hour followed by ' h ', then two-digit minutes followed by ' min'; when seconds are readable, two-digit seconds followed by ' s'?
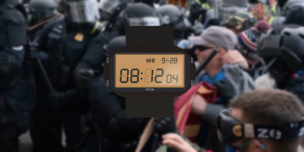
8 h 12 min 04 s
